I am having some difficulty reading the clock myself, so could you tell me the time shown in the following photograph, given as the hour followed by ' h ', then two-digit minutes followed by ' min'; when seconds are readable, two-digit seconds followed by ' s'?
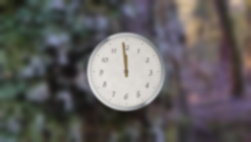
11 h 59 min
